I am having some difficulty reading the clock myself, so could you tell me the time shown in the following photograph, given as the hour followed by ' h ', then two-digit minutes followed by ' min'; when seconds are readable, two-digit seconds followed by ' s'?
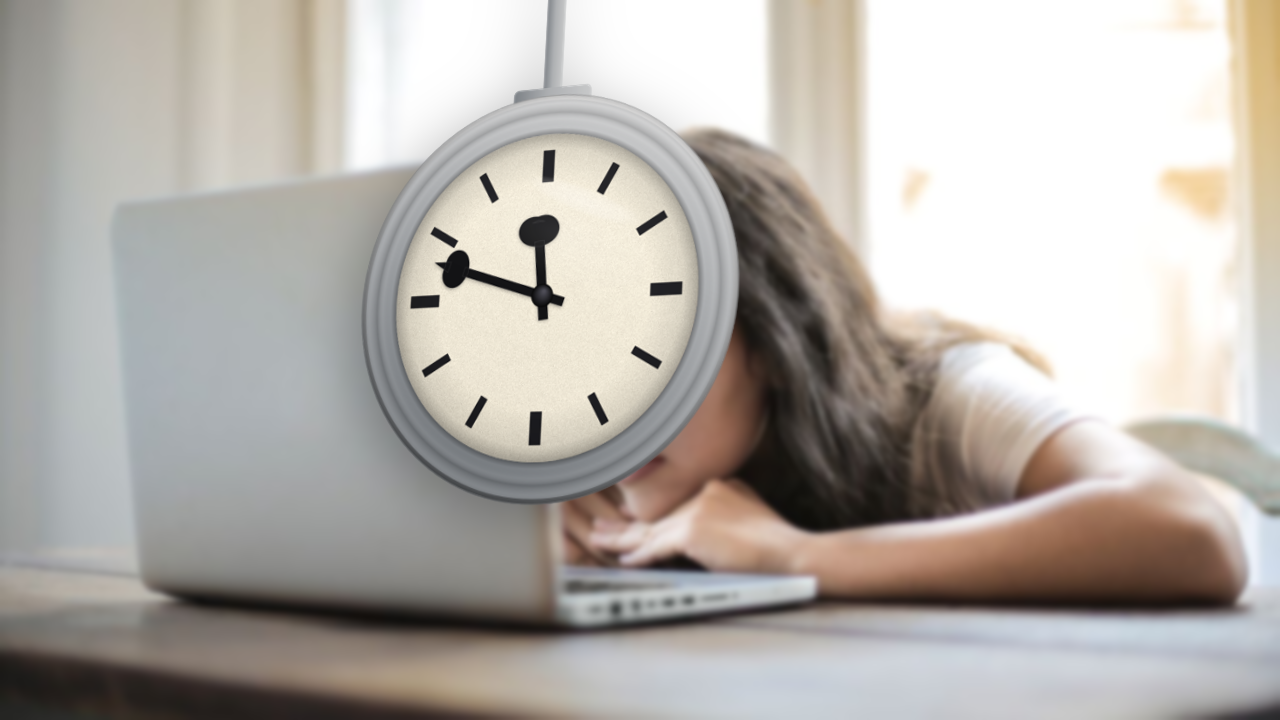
11 h 48 min
